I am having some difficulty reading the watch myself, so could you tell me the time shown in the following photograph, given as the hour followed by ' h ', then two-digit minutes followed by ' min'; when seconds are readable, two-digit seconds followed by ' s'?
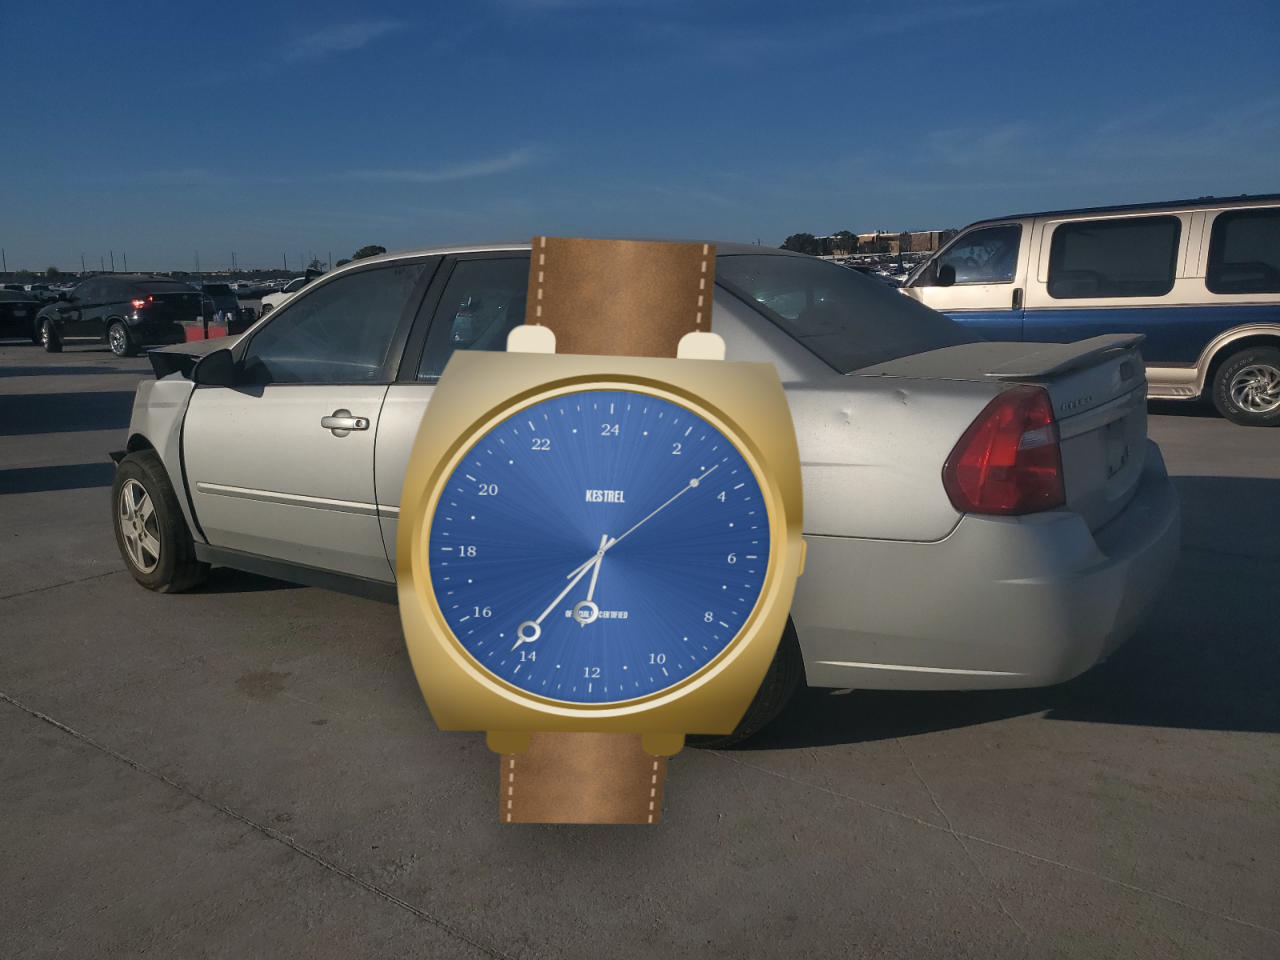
12 h 36 min 08 s
